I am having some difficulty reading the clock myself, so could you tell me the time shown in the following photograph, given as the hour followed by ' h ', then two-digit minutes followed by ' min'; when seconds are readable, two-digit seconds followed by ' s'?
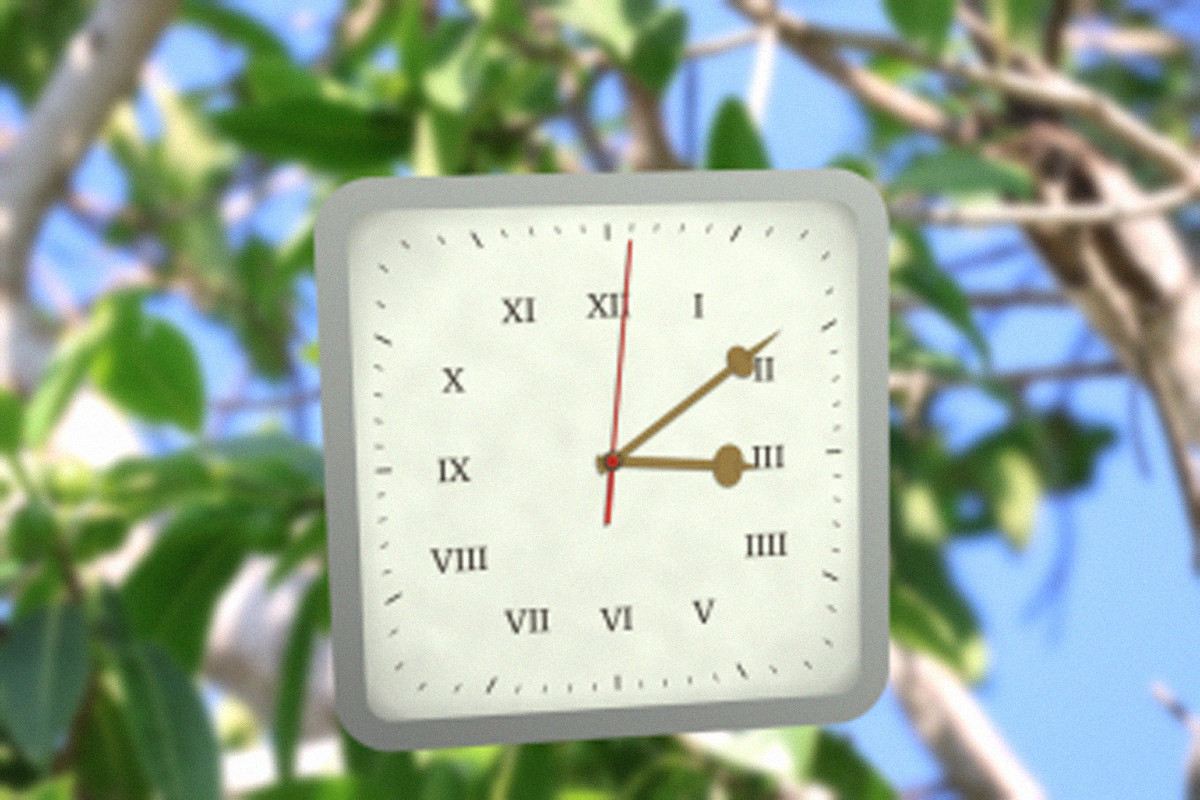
3 h 09 min 01 s
